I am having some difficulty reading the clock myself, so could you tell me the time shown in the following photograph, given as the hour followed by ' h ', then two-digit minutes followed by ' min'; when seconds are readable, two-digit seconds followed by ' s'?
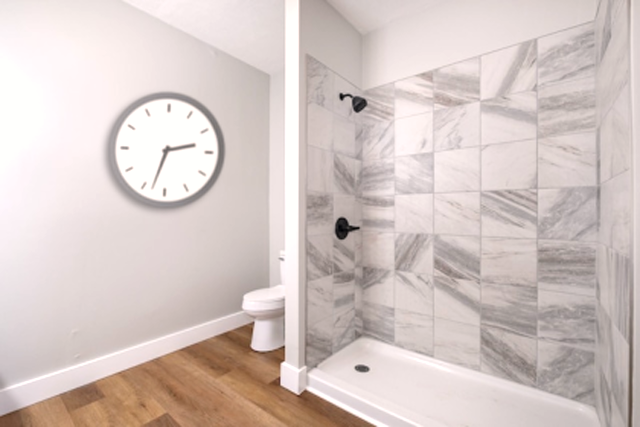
2 h 33 min
